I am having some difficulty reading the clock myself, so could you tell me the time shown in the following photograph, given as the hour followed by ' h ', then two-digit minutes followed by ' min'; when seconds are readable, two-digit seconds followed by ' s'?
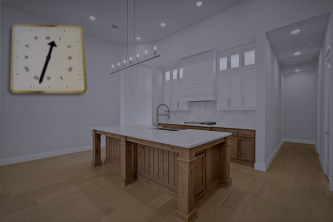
12 h 33 min
